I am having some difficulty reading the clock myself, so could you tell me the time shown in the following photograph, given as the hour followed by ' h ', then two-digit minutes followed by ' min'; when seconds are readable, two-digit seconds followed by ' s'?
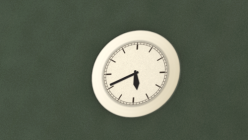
5 h 41 min
